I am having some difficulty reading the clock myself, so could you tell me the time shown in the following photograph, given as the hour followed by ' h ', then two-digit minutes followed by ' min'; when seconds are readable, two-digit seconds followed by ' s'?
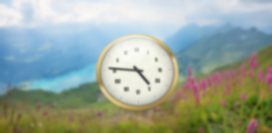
4 h 46 min
